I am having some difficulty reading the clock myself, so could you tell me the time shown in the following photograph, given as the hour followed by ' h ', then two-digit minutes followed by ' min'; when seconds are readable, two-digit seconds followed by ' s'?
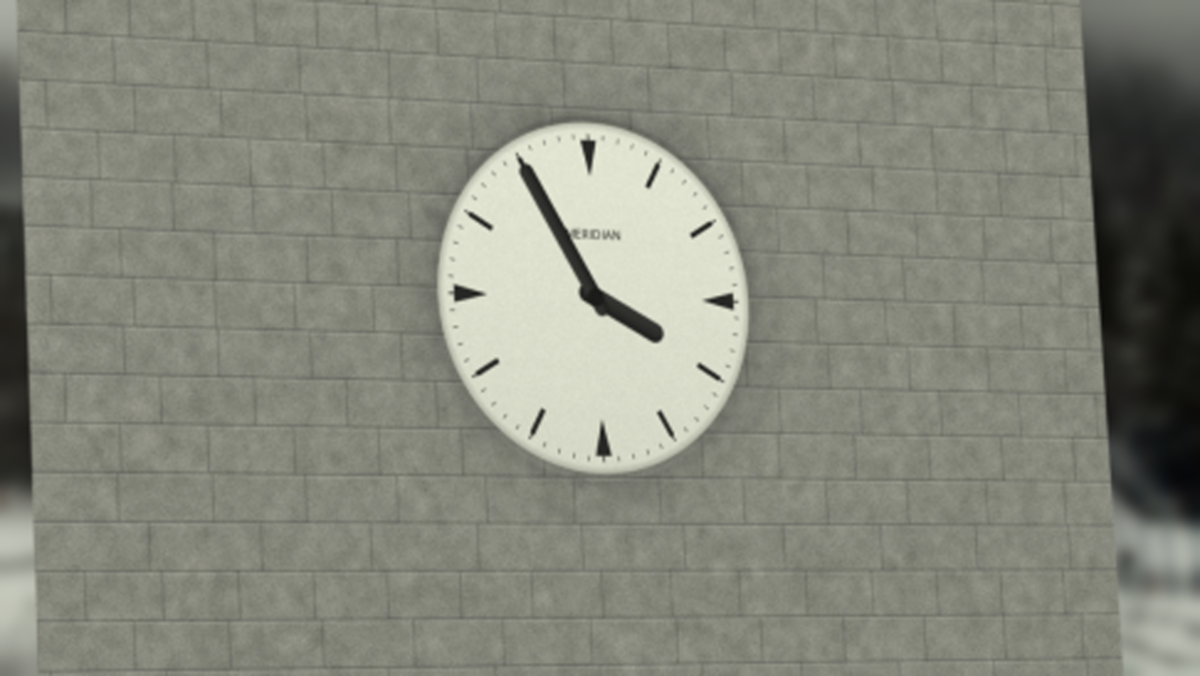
3 h 55 min
